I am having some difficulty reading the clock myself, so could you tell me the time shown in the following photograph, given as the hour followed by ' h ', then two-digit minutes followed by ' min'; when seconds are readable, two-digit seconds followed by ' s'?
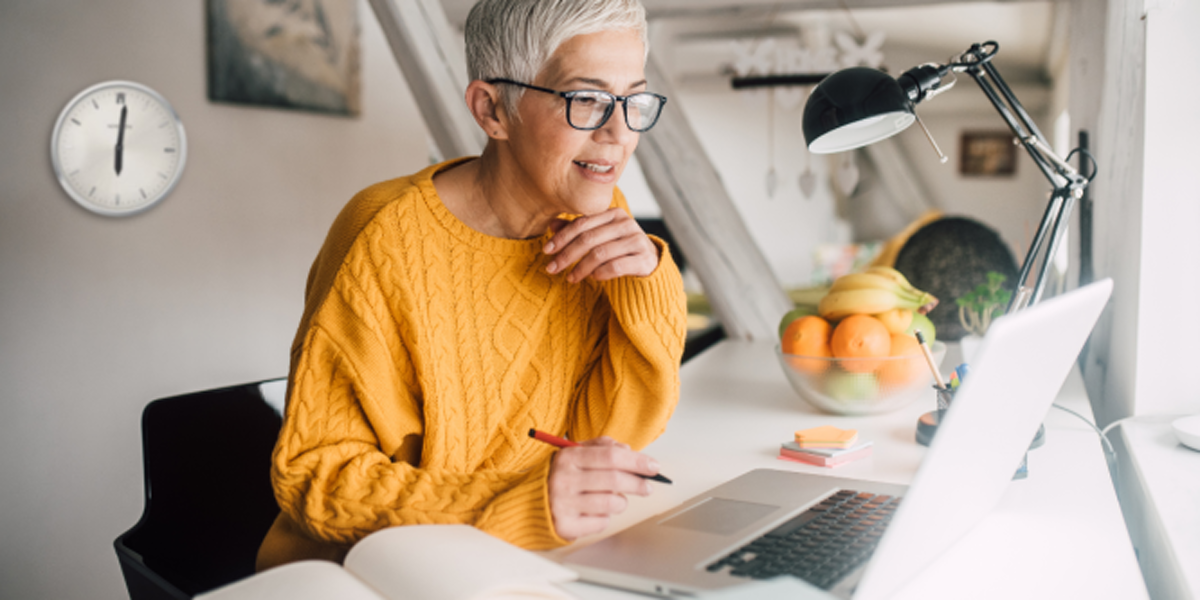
6 h 01 min
